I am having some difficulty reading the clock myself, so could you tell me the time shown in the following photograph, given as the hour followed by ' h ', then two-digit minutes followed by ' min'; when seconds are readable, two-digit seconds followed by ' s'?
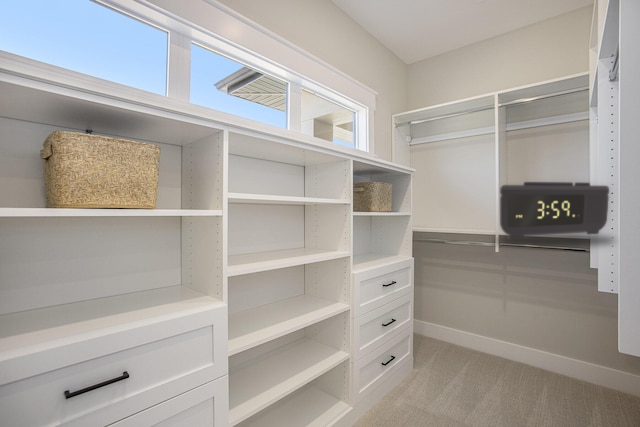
3 h 59 min
